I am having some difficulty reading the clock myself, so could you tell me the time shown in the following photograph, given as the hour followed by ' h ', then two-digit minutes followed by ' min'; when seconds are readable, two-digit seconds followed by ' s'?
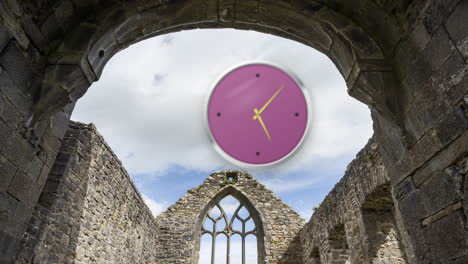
5 h 07 min
